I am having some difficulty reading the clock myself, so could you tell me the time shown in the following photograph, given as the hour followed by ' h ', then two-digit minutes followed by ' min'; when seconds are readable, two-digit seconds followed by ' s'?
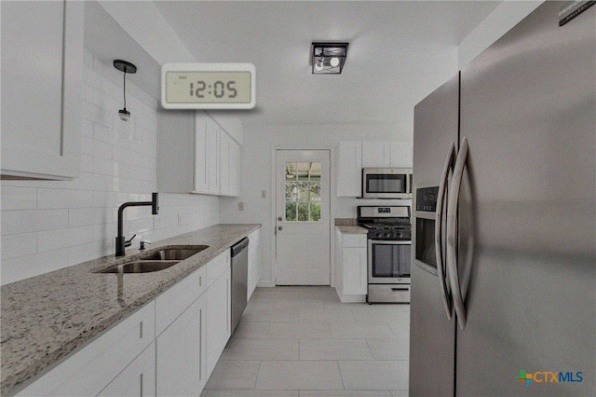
12 h 05 min
